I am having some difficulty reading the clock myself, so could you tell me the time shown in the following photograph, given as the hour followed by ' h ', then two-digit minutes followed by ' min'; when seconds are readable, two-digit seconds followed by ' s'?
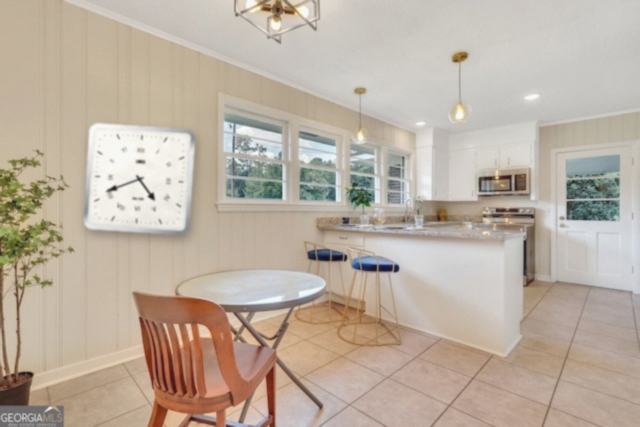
4 h 41 min
